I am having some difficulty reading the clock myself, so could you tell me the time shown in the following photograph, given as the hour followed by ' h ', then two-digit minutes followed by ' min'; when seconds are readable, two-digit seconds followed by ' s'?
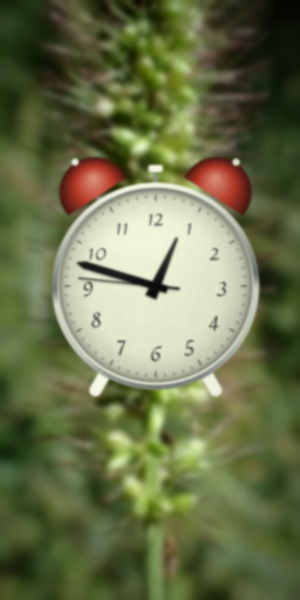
12 h 47 min 46 s
